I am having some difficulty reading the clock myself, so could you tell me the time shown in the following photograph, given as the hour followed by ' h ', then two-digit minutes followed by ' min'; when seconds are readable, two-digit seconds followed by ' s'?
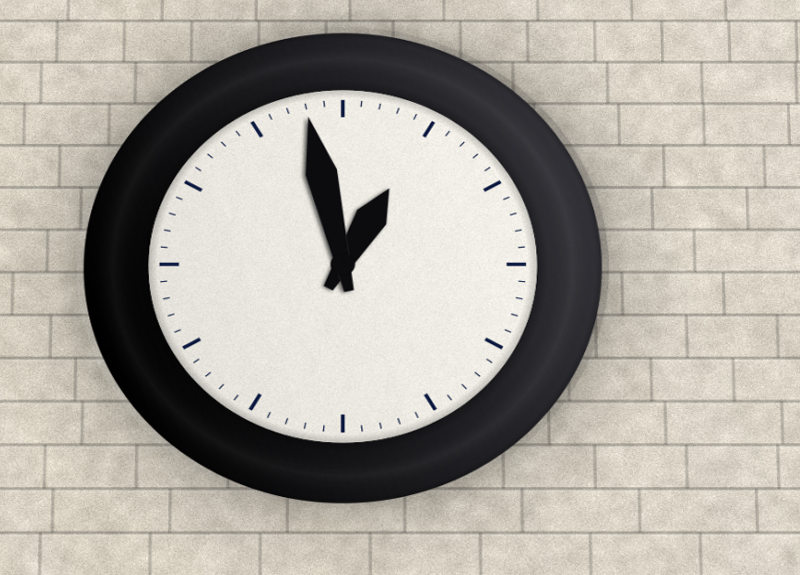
12 h 58 min
